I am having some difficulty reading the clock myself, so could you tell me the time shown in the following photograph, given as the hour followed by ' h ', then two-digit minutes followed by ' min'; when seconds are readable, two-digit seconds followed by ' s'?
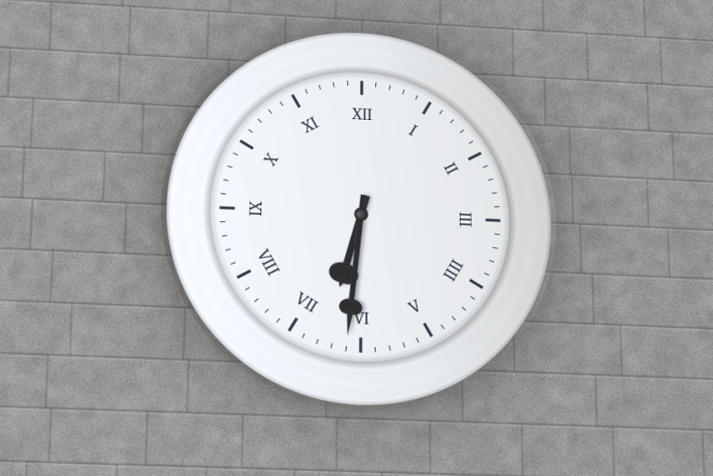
6 h 31 min
